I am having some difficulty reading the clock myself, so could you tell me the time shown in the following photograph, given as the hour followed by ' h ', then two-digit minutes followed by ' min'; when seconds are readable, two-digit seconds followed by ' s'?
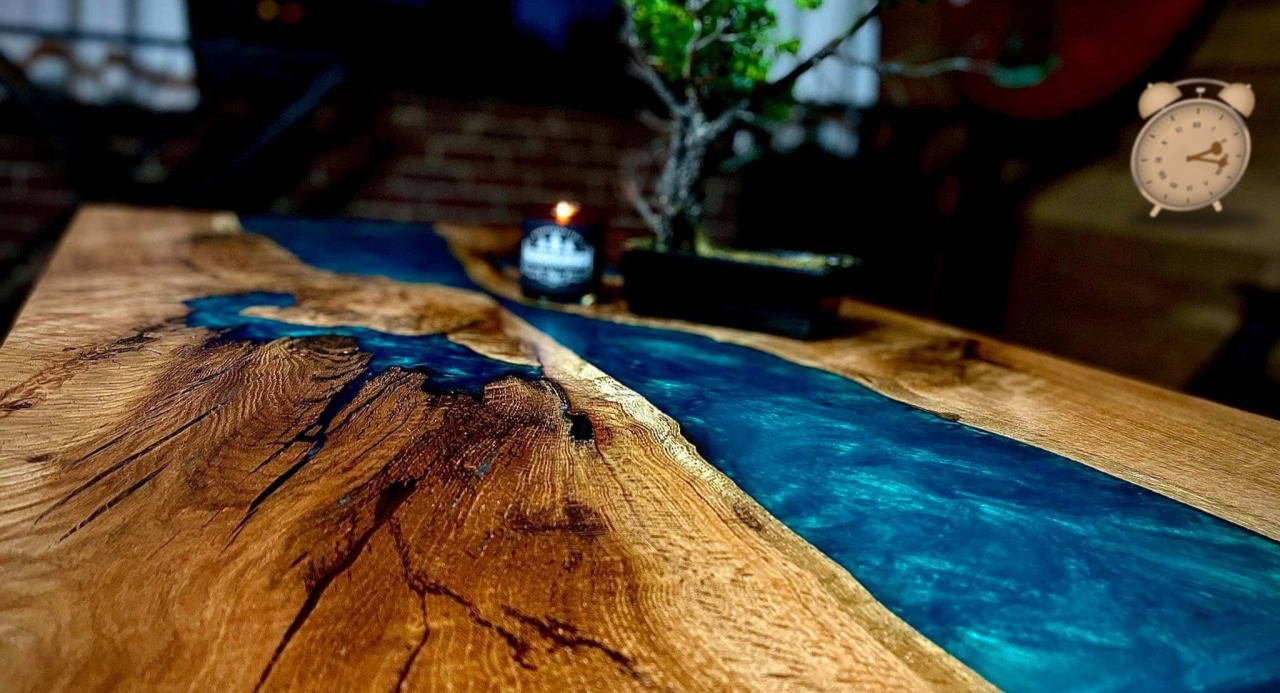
2 h 17 min
